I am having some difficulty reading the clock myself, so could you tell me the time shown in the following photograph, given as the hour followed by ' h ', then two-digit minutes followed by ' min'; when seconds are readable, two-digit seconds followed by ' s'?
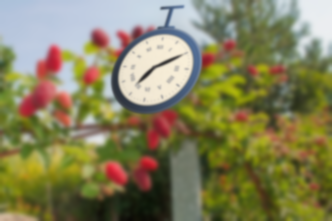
7 h 10 min
